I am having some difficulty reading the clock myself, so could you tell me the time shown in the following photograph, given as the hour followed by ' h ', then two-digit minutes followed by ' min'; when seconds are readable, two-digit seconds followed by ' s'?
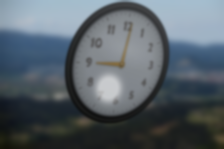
9 h 01 min
